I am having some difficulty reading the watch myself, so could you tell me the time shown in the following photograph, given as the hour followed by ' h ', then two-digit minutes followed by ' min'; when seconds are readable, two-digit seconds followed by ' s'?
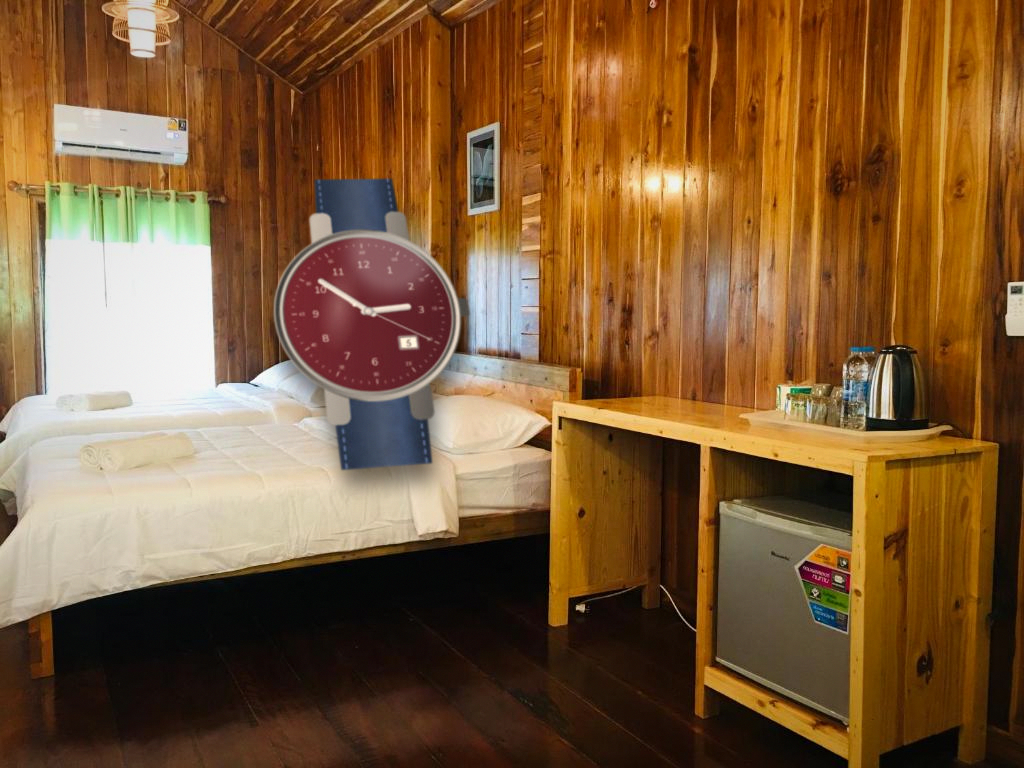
2 h 51 min 20 s
